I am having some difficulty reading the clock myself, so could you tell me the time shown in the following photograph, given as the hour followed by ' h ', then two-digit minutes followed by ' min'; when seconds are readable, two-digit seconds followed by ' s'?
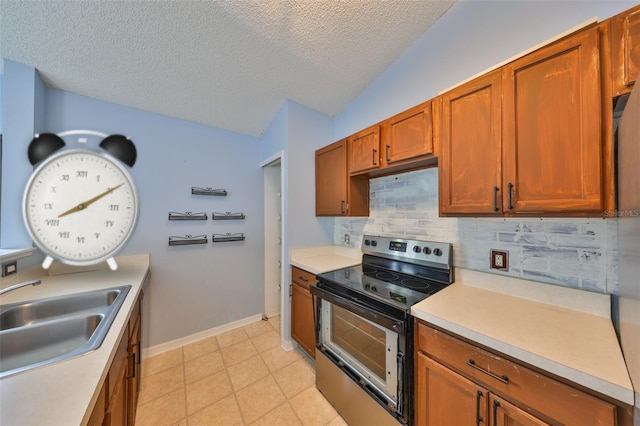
8 h 10 min
